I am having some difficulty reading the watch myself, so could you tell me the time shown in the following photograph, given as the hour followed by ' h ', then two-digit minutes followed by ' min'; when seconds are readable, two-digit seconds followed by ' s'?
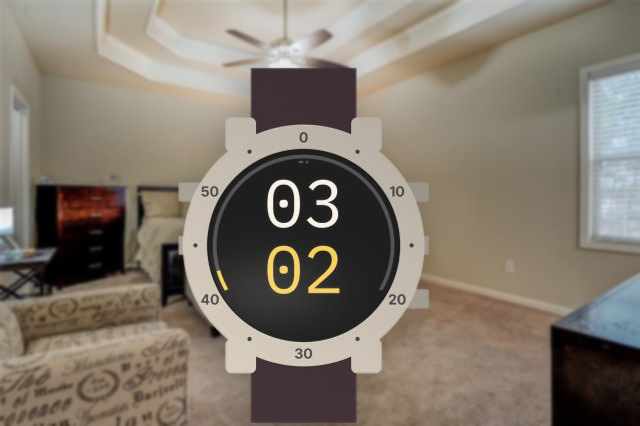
3 h 02 min
